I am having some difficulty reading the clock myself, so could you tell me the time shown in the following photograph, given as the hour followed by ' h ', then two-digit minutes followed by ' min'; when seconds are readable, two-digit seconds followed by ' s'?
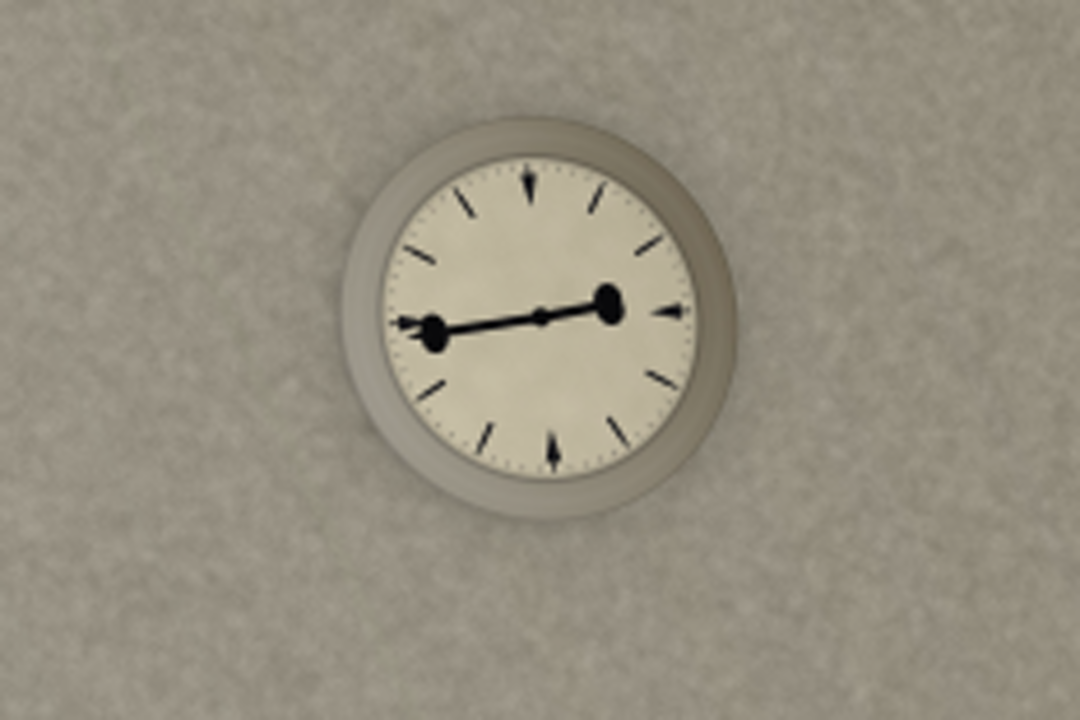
2 h 44 min
